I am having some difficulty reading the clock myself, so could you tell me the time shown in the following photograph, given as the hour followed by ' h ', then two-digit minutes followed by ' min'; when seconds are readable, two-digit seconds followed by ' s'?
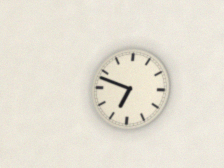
6 h 48 min
